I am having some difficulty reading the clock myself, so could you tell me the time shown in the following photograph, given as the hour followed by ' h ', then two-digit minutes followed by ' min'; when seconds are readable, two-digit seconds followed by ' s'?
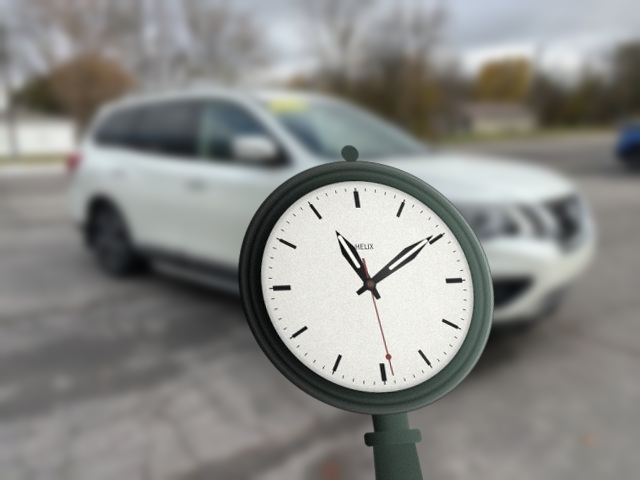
11 h 09 min 29 s
